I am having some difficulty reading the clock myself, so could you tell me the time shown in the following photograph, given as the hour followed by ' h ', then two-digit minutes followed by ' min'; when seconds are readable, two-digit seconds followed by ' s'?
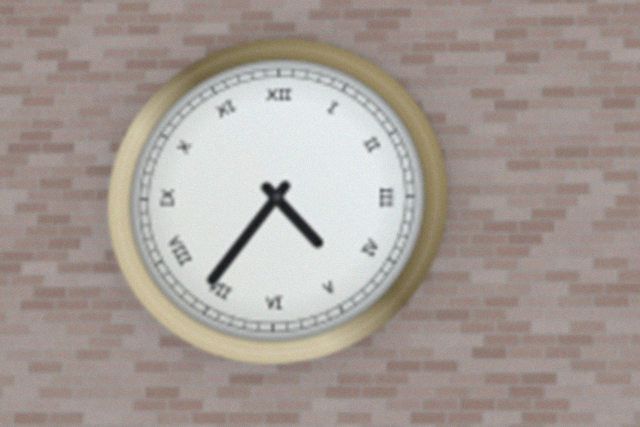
4 h 36 min
